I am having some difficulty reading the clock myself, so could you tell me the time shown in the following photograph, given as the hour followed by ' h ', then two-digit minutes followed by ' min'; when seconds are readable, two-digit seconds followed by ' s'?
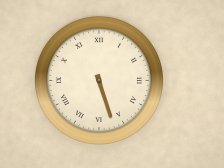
5 h 27 min
